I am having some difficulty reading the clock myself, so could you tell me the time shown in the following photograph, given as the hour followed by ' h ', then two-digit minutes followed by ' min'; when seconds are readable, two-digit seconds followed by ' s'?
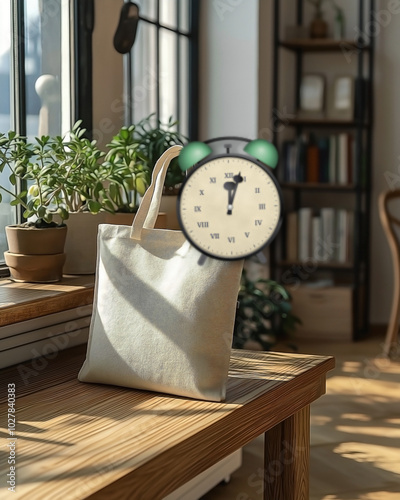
12 h 03 min
